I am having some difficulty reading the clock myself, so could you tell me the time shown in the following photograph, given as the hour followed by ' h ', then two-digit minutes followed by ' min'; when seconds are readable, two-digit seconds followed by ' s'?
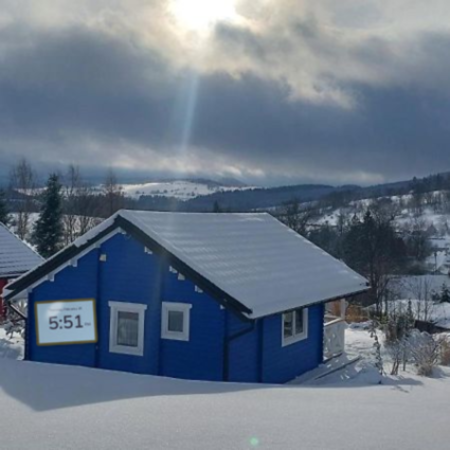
5 h 51 min
